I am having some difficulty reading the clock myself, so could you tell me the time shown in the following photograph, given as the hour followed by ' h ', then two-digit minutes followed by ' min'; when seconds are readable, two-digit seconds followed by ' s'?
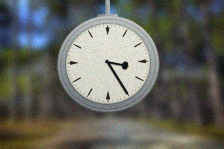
3 h 25 min
